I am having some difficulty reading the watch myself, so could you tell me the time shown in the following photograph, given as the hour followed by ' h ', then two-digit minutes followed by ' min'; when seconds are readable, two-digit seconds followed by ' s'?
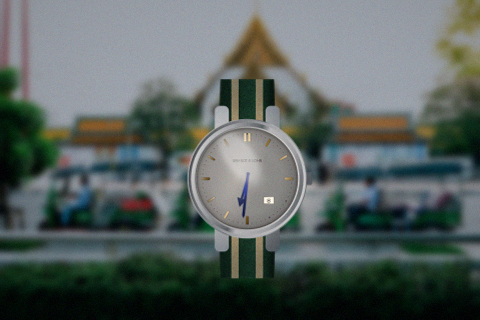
6 h 31 min
